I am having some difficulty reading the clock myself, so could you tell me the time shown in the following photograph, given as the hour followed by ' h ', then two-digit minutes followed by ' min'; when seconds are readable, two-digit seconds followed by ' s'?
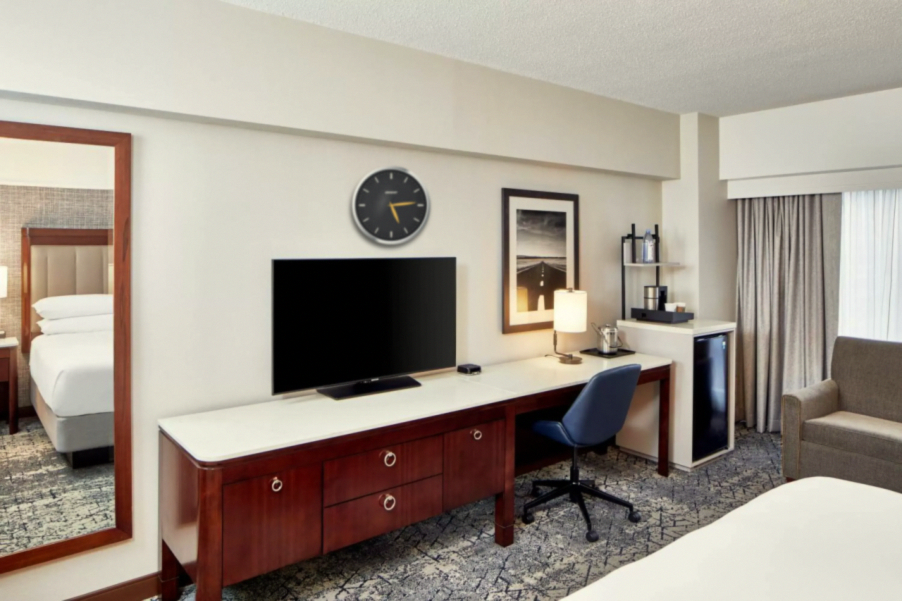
5 h 14 min
